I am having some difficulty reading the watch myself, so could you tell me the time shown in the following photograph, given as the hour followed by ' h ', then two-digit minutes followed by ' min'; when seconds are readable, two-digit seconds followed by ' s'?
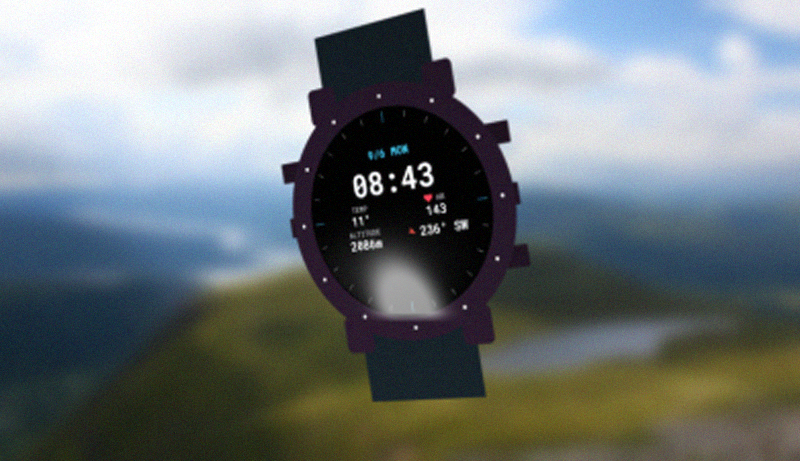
8 h 43 min
